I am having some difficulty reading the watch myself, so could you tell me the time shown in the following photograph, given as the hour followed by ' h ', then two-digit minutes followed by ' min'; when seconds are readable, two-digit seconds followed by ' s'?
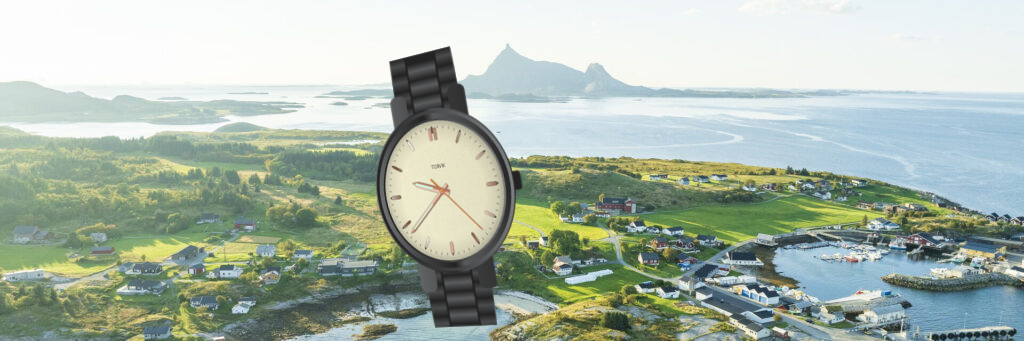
9 h 38 min 23 s
